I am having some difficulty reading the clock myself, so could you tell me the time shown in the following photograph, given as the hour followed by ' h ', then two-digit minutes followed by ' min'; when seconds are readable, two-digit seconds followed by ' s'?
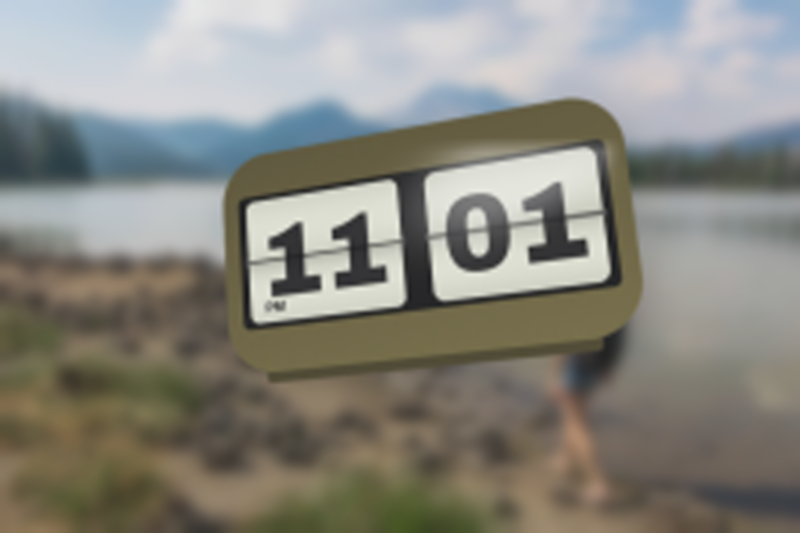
11 h 01 min
